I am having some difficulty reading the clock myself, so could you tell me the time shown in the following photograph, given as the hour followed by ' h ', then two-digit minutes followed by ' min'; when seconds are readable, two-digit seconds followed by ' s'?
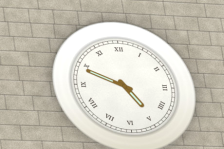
4 h 49 min
